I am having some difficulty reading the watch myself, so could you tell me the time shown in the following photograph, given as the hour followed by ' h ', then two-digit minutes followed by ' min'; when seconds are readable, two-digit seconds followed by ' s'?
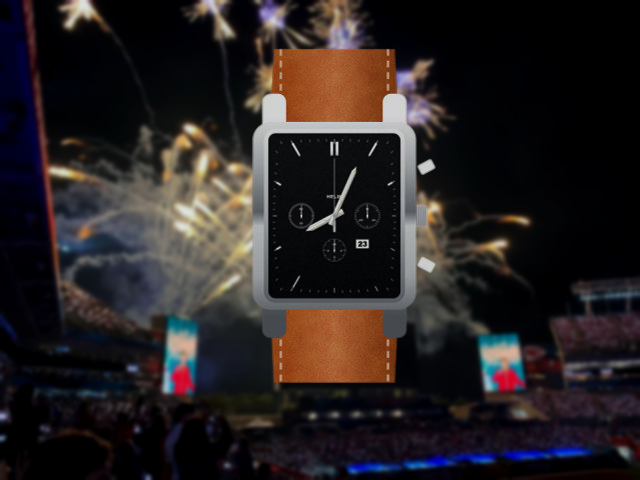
8 h 04 min
